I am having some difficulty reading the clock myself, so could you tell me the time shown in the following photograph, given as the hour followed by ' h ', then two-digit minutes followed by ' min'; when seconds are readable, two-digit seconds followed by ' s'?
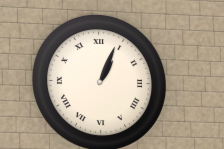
1 h 04 min
